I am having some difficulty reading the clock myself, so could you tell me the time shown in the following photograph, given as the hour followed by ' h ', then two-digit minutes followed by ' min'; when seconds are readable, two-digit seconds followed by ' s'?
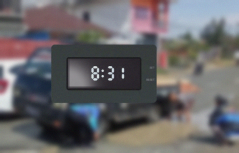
8 h 31 min
